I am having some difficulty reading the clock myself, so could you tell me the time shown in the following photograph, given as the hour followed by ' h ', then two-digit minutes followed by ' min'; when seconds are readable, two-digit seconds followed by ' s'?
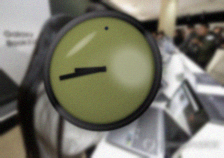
8 h 42 min
